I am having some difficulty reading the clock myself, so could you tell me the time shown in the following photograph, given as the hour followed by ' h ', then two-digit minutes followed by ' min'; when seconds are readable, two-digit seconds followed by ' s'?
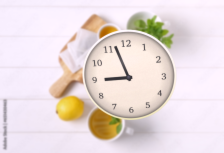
8 h 57 min
